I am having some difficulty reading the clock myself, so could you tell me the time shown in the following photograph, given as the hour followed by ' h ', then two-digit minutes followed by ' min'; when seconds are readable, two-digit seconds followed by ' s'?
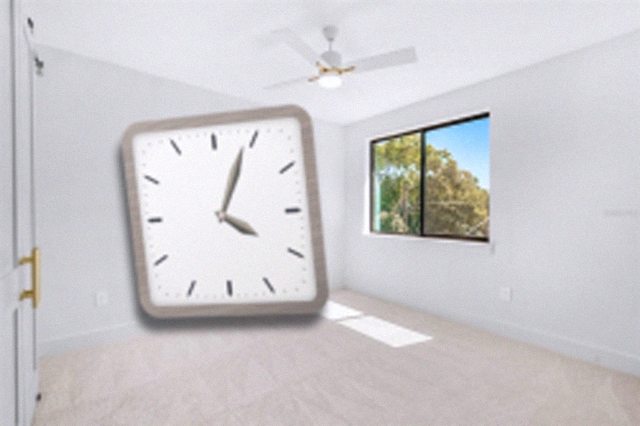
4 h 04 min
